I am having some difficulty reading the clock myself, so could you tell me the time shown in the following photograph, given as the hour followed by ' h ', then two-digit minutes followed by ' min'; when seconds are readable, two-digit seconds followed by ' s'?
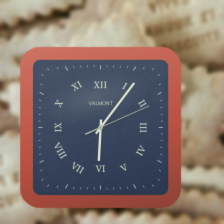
6 h 06 min 11 s
